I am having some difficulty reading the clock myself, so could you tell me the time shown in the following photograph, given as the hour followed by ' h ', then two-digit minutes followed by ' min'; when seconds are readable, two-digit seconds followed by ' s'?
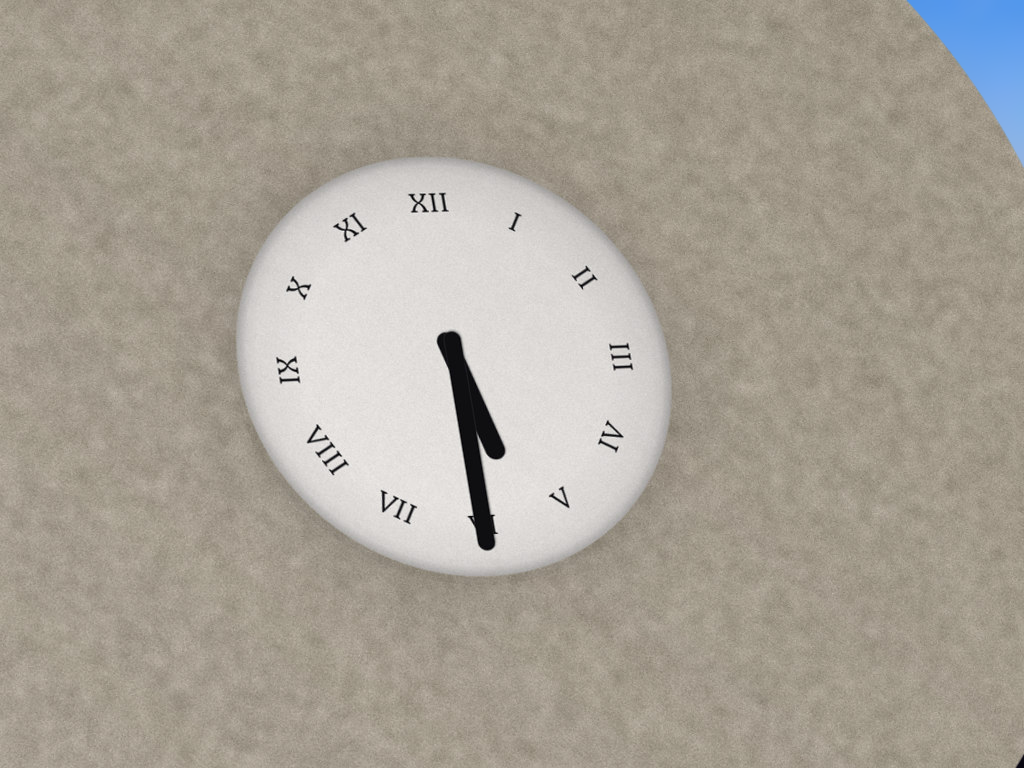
5 h 30 min
